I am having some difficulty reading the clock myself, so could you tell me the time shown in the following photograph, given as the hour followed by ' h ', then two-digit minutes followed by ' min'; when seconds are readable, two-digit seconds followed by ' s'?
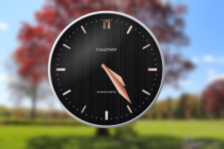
4 h 24 min
